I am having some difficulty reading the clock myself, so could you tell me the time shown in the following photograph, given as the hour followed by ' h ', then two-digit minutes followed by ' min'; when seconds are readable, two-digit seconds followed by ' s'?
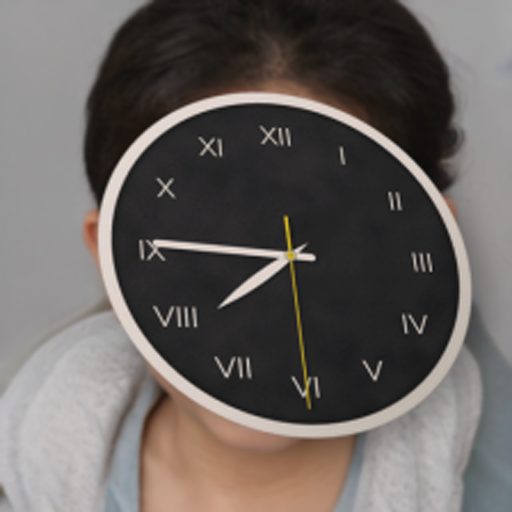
7 h 45 min 30 s
